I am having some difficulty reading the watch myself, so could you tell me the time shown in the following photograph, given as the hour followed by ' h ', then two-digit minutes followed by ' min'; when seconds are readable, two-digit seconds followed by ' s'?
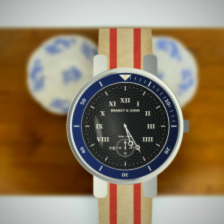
5 h 25 min
